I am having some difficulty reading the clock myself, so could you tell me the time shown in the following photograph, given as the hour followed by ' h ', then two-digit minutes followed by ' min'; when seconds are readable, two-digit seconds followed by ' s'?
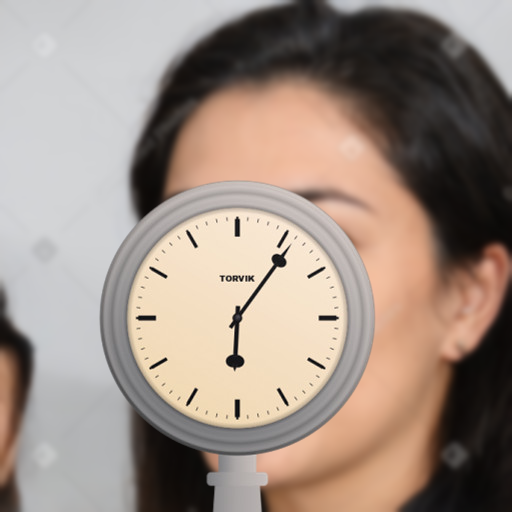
6 h 06 min
